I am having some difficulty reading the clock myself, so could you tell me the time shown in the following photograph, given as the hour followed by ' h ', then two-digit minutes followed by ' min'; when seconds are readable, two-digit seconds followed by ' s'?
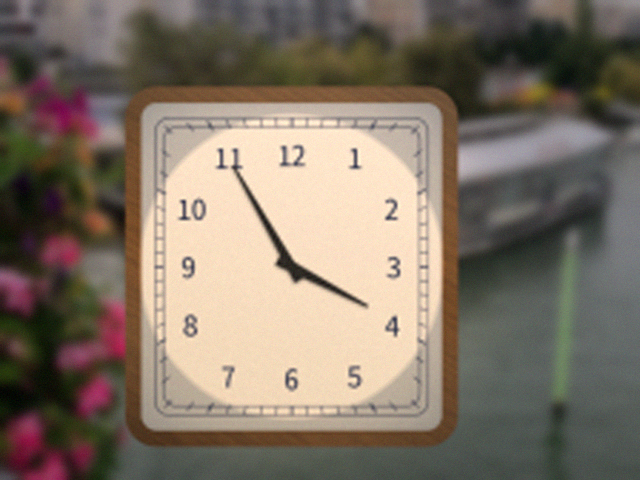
3 h 55 min
